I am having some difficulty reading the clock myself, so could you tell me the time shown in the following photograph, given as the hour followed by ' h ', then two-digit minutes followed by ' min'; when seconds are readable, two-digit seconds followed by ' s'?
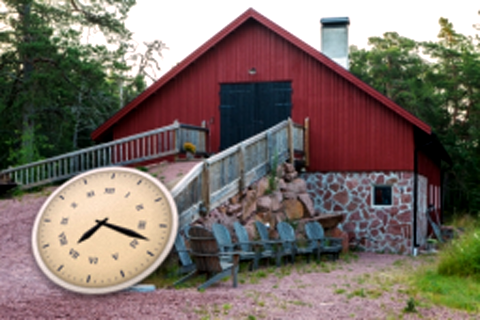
7 h 18 min
